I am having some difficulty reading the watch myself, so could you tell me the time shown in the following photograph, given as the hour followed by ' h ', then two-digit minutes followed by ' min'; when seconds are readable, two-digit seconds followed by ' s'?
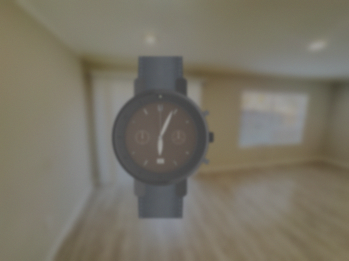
6 h 04 min
